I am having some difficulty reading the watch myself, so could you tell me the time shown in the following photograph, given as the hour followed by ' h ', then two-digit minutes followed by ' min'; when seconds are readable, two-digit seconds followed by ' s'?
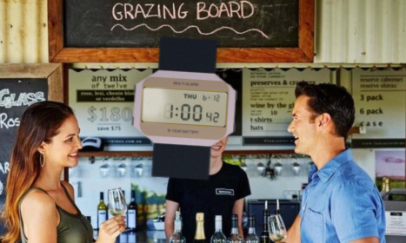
1 h 00 min 42 s
